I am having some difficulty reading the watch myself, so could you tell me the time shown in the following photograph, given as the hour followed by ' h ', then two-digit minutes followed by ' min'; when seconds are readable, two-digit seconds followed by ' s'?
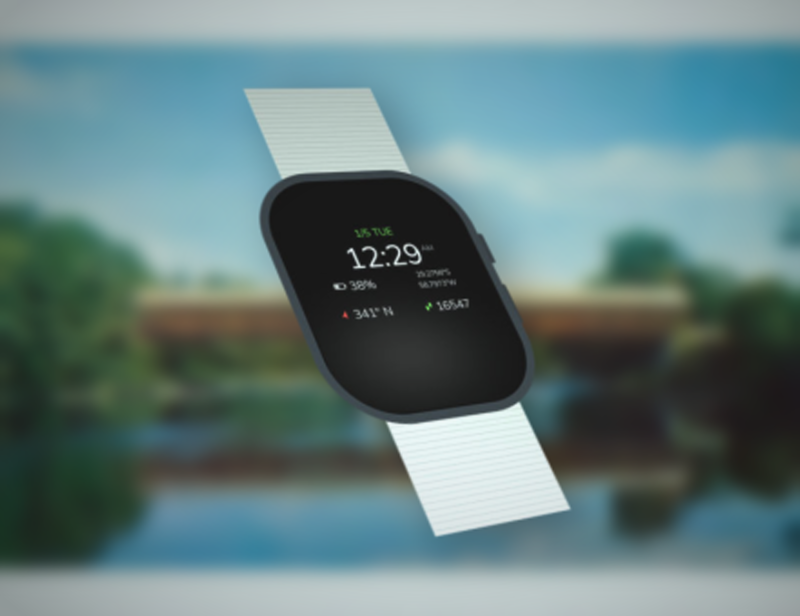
12 h 29 min
